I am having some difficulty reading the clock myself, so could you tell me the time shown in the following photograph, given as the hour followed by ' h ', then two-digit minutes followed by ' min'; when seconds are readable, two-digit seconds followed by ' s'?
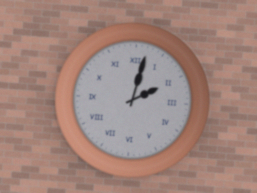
2 h 02 min
